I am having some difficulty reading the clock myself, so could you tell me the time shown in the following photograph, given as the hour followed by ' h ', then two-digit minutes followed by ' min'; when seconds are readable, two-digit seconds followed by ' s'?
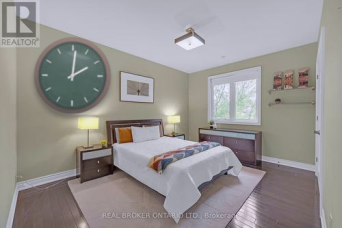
2 h 01 min
